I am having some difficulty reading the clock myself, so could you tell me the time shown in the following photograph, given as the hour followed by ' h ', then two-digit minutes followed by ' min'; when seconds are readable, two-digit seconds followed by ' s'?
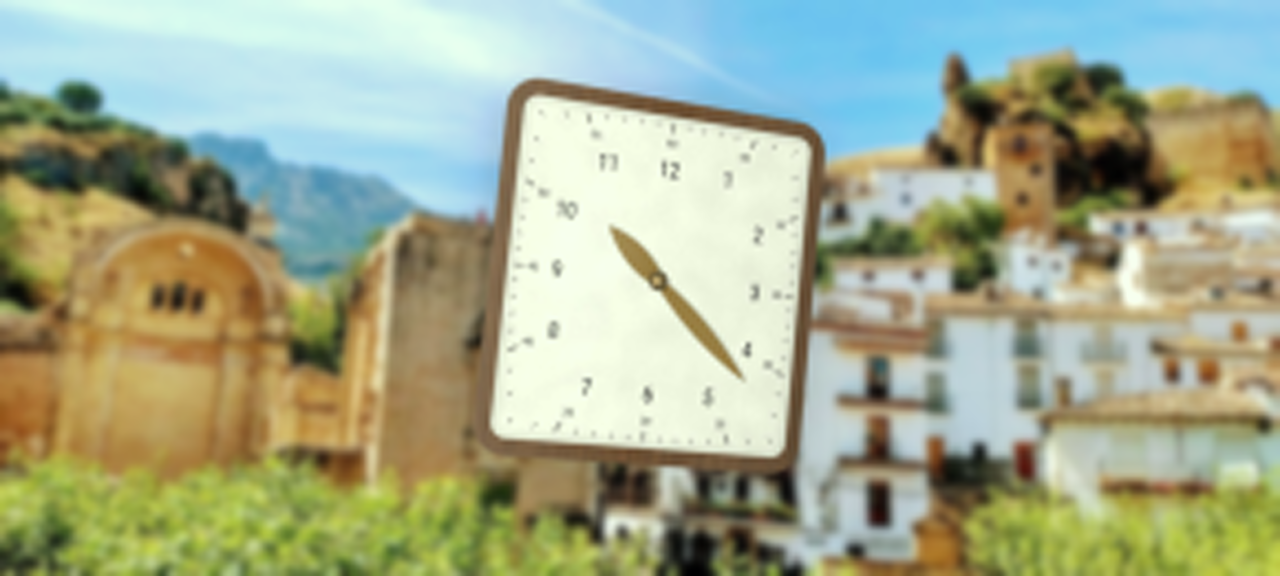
10 h 22 min
